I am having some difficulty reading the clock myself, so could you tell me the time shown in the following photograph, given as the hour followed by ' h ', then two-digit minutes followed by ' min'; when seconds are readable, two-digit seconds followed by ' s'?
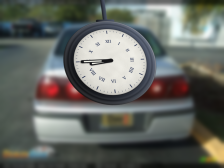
8 h 45 min
